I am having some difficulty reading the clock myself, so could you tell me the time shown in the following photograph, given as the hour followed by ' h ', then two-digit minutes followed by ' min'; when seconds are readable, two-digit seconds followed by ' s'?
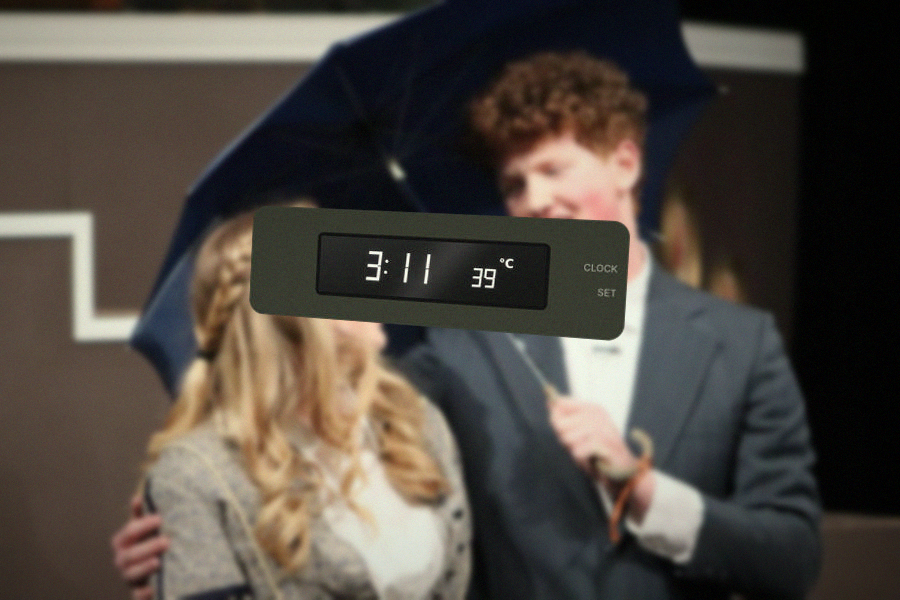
3 h 11 min
